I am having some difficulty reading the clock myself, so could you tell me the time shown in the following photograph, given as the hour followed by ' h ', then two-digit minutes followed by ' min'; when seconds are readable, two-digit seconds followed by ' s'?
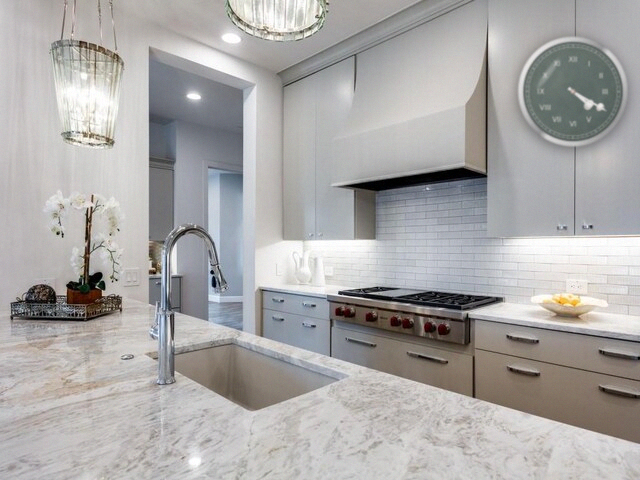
4 h 20 min
